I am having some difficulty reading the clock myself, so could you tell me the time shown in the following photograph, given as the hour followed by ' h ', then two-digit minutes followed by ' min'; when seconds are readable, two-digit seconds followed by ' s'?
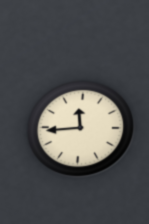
11 h 44 min
